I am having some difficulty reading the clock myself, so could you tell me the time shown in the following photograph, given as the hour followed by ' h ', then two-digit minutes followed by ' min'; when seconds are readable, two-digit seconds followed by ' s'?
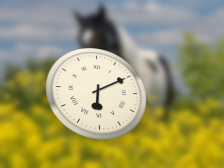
6 h 10 min
